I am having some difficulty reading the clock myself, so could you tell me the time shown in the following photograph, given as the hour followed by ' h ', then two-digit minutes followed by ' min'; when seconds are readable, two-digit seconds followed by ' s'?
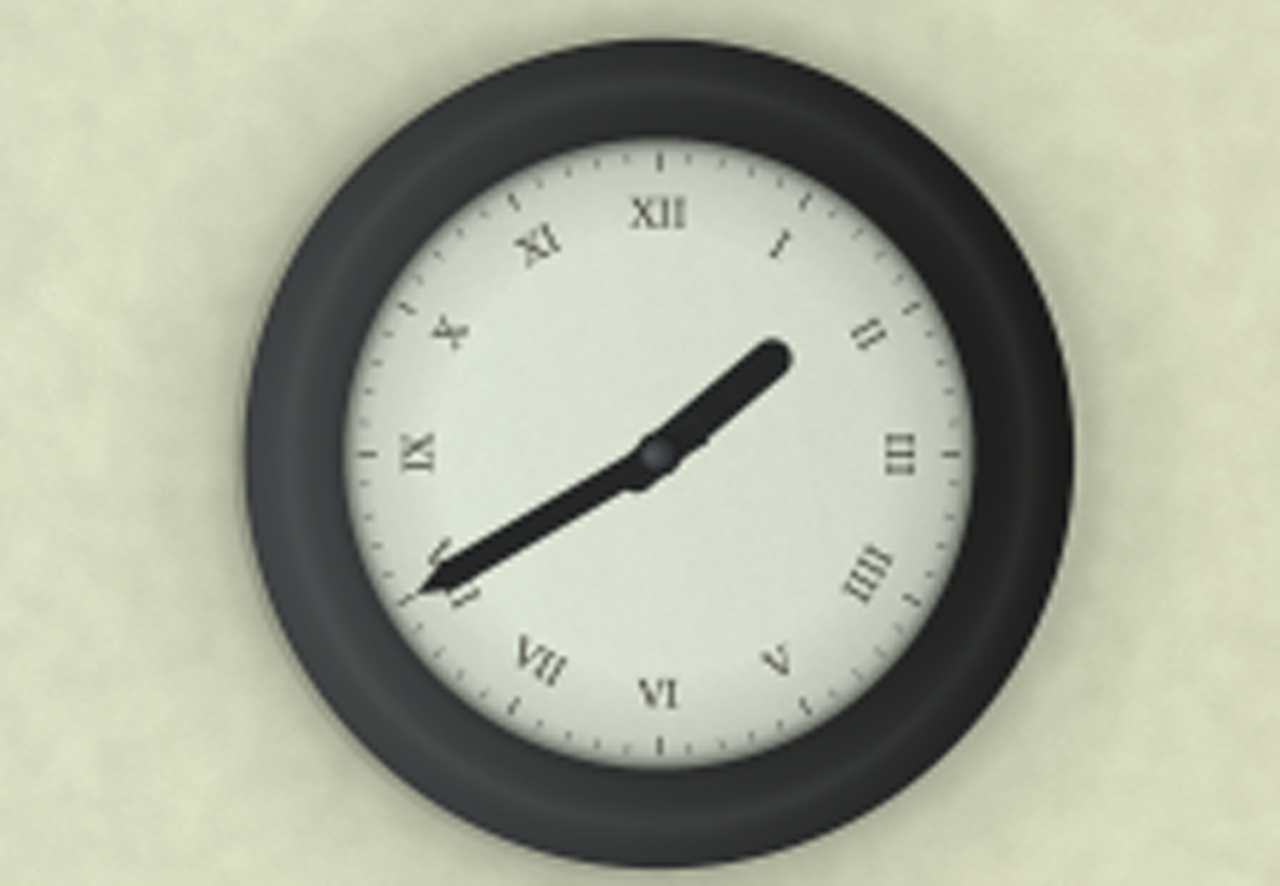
1 h 40 min
